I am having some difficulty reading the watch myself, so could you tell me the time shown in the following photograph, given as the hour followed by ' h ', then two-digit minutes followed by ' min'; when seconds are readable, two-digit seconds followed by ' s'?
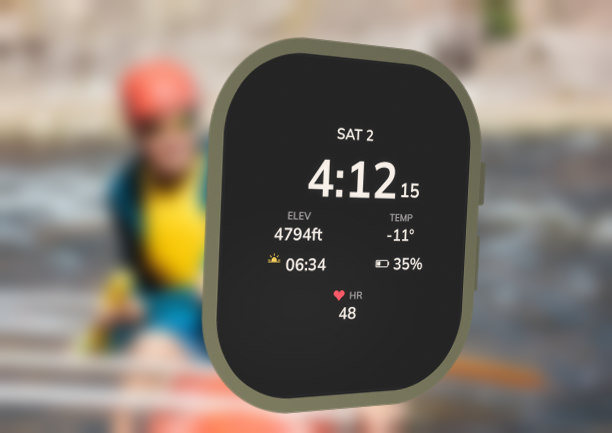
4 h 12 min 15 s
